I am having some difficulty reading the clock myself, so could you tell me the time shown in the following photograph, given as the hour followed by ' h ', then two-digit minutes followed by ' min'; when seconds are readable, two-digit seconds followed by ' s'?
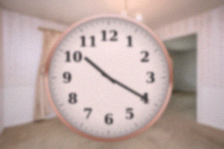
10 h 20 min
